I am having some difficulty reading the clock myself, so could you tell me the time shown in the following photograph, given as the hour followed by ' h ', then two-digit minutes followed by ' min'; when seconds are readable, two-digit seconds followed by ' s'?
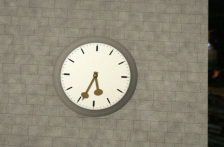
5 h 34 min
